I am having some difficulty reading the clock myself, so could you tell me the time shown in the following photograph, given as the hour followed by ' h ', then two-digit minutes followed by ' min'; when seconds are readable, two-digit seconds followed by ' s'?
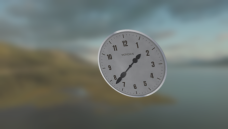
1 h 38 min
